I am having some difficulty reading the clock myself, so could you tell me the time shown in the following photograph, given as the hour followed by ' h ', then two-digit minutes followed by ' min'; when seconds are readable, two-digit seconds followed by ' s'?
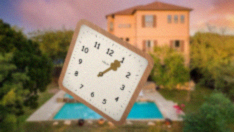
1 h 05 min
